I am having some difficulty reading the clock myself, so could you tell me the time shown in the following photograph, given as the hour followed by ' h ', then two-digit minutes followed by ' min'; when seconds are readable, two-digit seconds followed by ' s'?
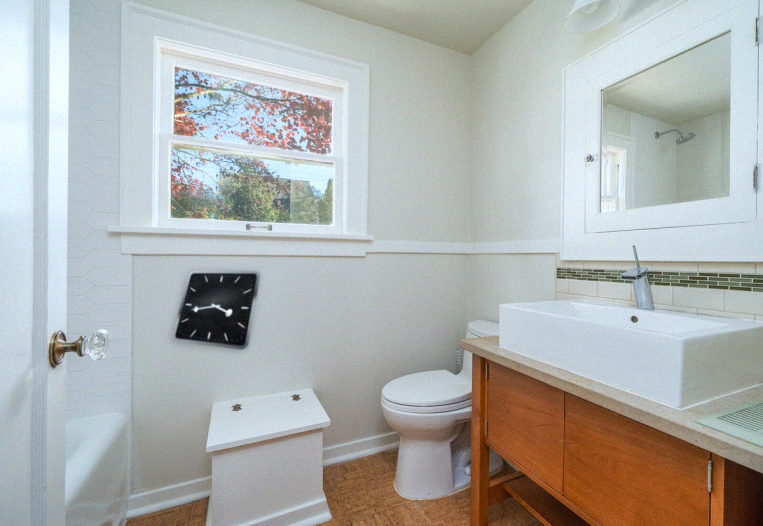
3 h 43 min
